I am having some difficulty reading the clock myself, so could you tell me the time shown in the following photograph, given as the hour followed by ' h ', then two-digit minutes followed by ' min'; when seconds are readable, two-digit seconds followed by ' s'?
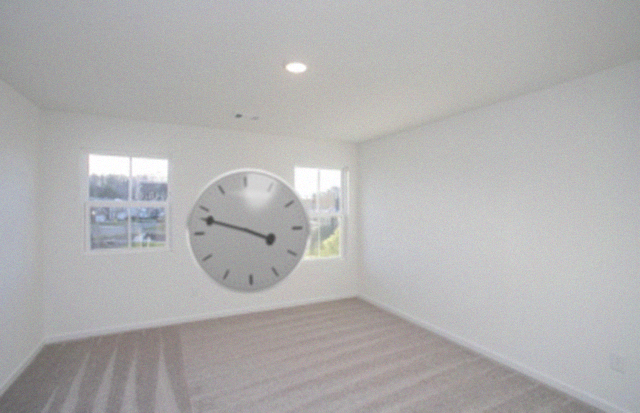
3 h 48 min
